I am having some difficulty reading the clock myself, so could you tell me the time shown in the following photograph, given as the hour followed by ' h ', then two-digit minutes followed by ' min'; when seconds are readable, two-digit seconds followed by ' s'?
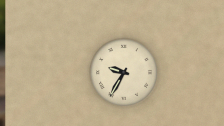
9 h 35 min
